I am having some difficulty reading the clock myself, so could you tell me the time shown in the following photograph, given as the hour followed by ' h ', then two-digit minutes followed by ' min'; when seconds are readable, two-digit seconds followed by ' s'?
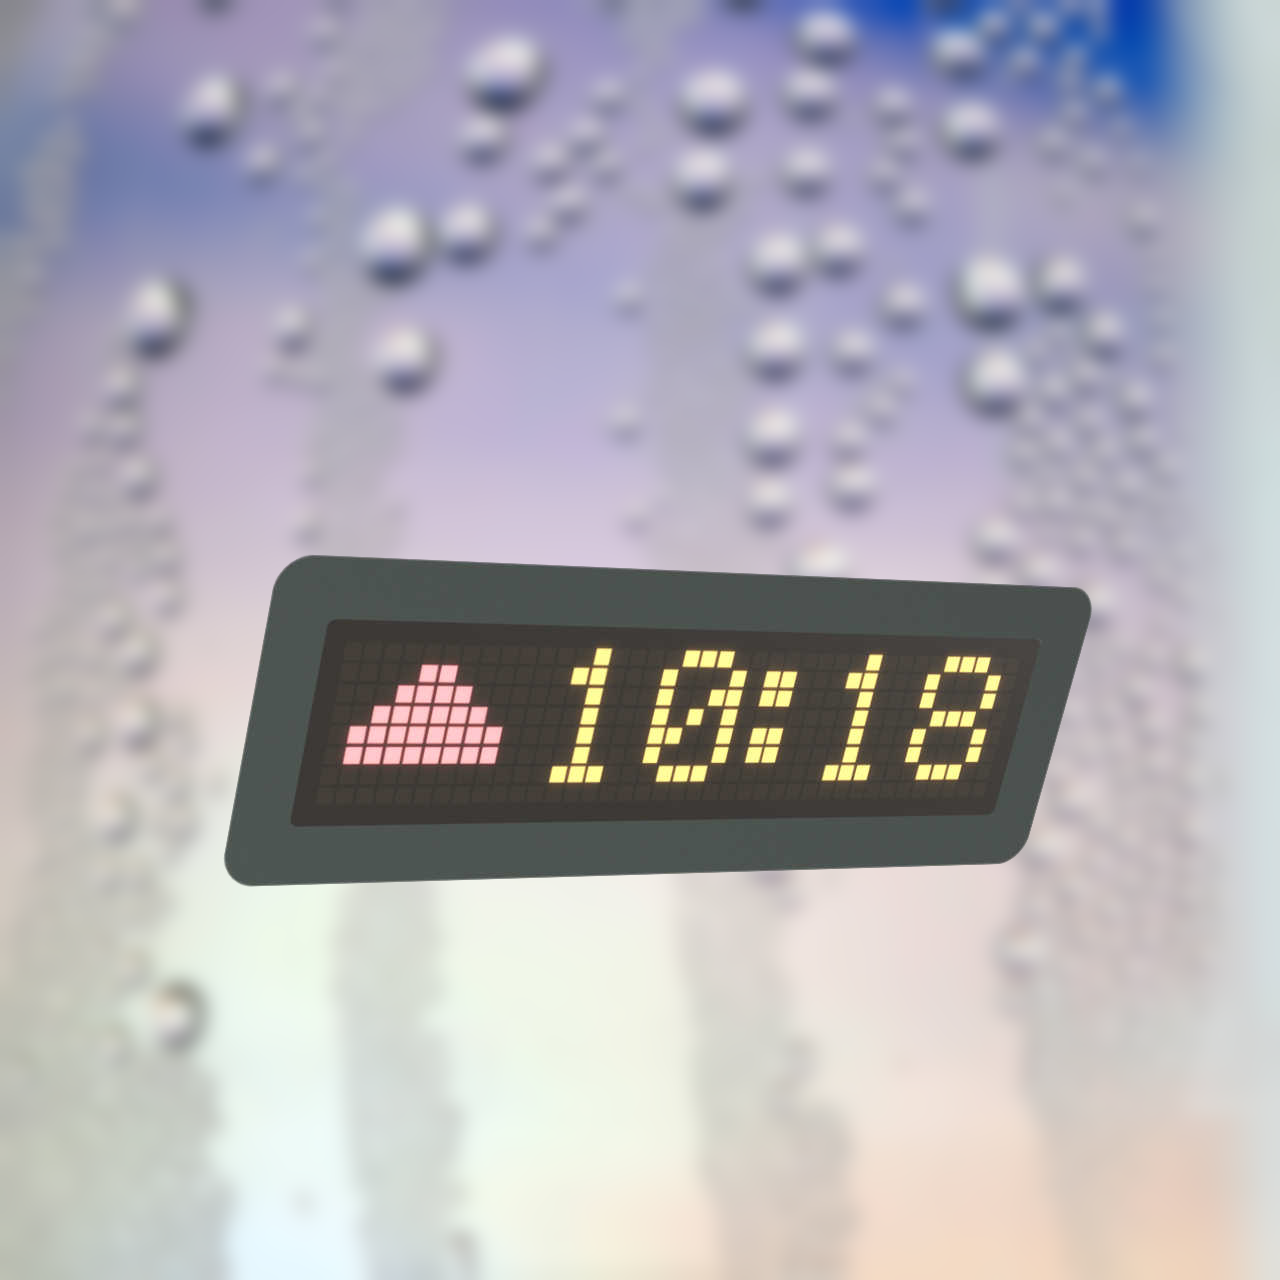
10 h 18 min
